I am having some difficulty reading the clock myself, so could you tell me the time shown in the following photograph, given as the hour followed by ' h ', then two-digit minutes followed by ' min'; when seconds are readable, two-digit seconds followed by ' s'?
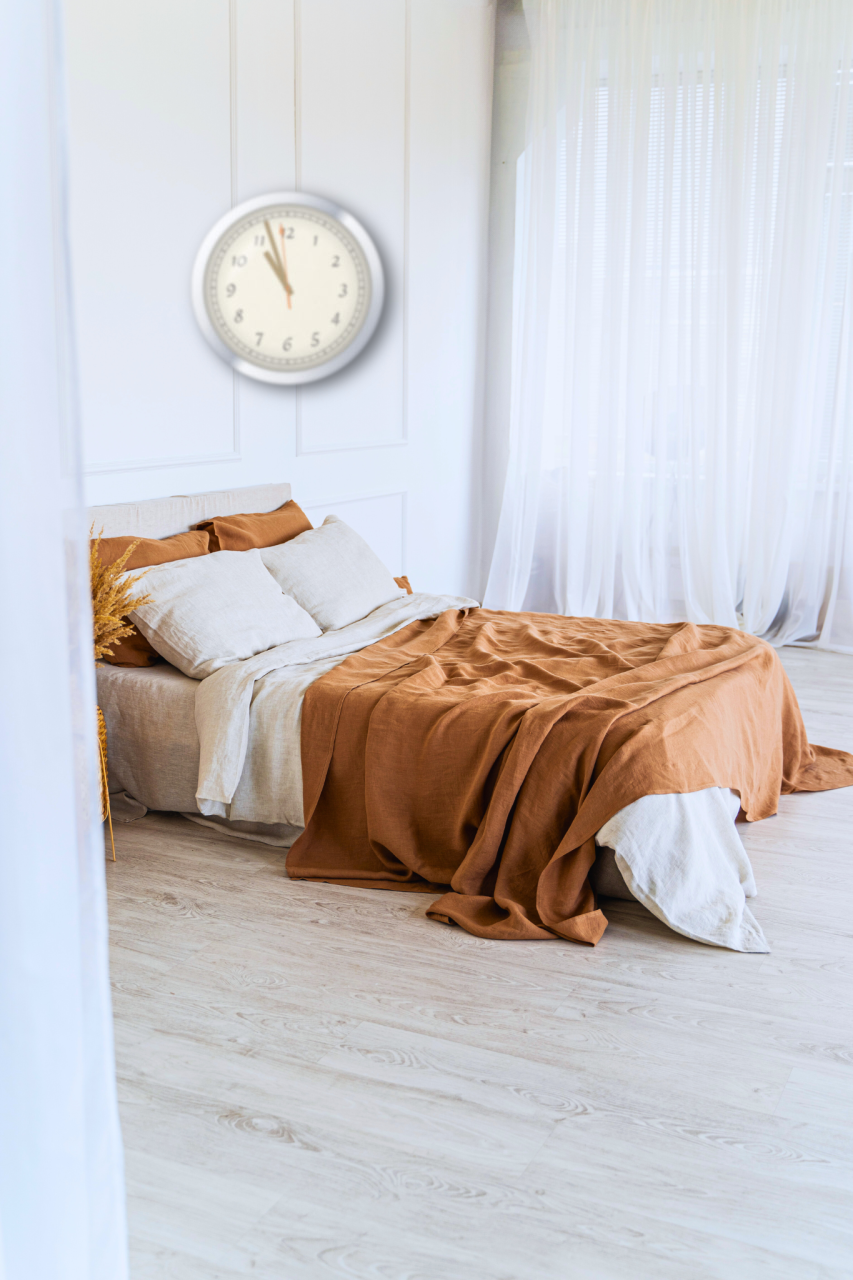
10 h 56 min 59 s
